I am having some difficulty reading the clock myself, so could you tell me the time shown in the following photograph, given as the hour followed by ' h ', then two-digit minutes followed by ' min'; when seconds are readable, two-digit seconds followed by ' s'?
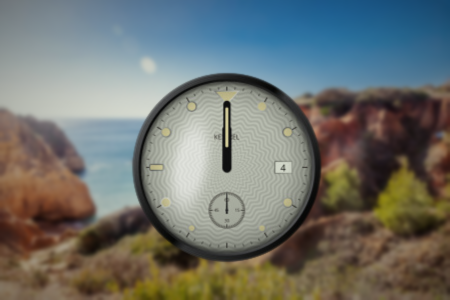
12 h 00 min
